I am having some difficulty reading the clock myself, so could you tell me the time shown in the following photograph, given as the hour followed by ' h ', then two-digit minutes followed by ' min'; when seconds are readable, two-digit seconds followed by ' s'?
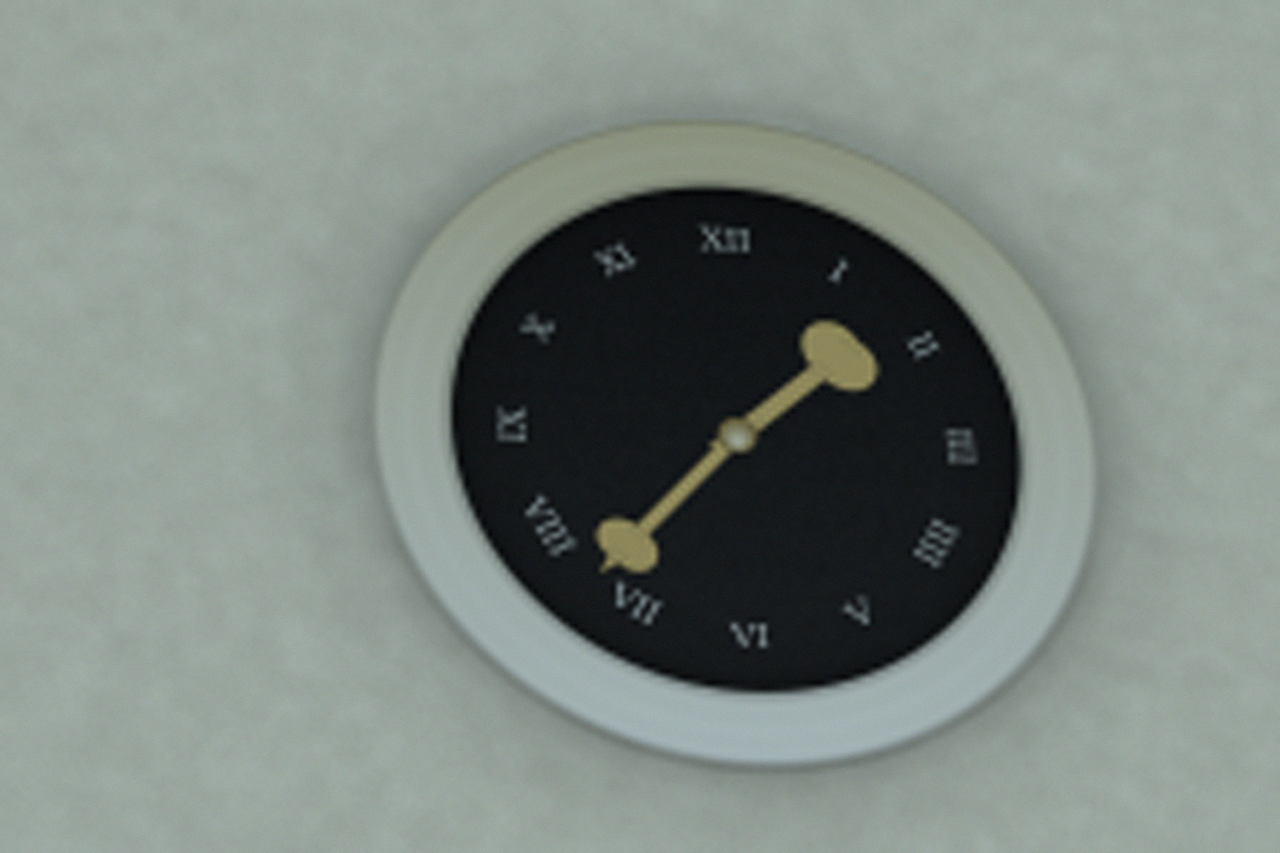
1 h 37 min
